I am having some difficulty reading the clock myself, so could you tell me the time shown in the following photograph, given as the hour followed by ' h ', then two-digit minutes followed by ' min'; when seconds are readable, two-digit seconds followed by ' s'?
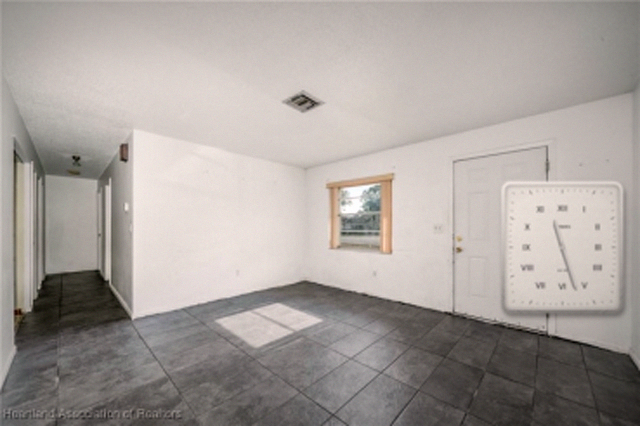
11 h 27 min
